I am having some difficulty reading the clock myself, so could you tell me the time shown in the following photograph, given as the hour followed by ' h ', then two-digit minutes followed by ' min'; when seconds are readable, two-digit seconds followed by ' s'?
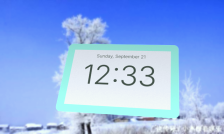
12 h 33 min
